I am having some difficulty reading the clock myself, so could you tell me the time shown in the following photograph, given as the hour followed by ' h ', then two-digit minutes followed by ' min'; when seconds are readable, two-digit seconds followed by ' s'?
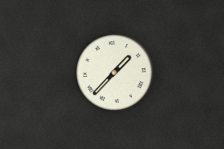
1 h 38 min
